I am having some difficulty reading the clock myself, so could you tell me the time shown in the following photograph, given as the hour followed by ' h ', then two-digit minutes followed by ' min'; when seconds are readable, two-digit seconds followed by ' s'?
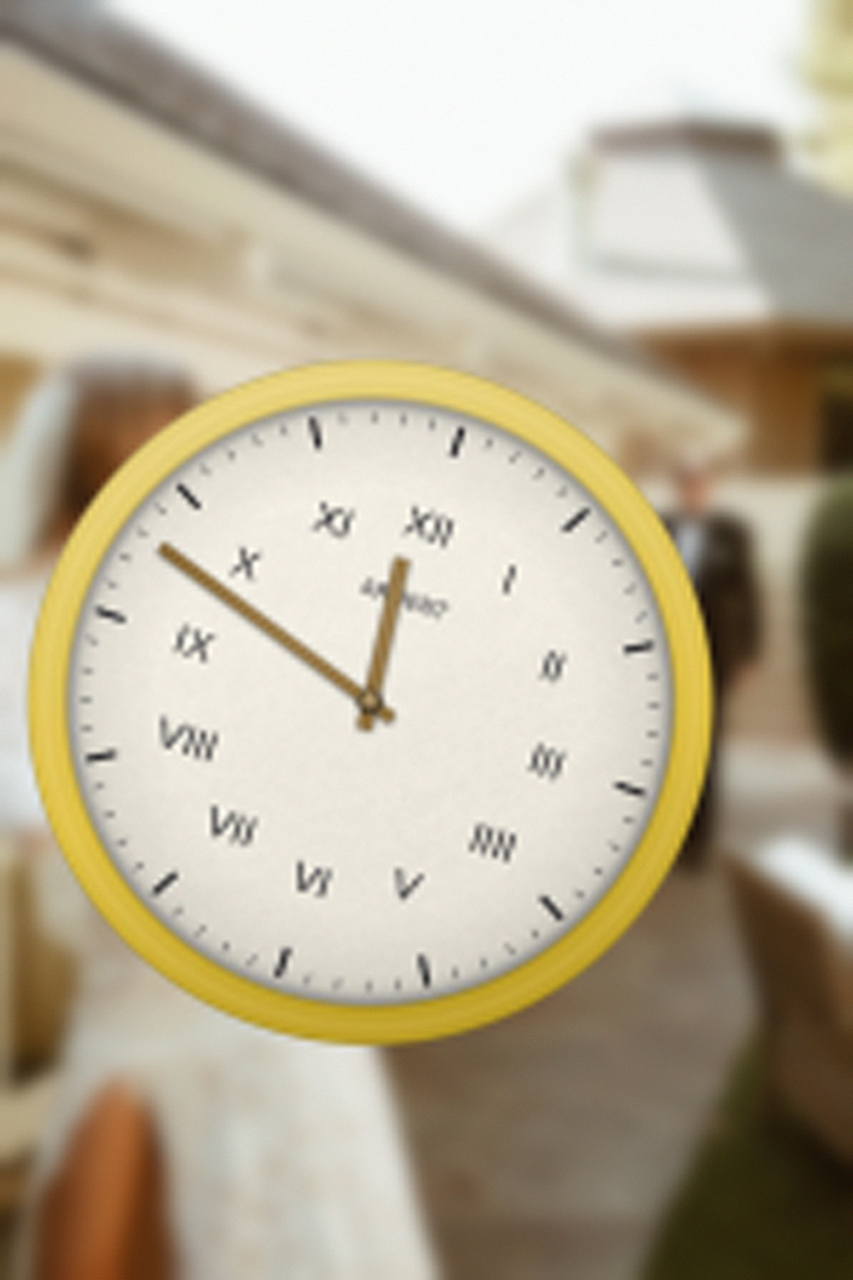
11 h 48 min
